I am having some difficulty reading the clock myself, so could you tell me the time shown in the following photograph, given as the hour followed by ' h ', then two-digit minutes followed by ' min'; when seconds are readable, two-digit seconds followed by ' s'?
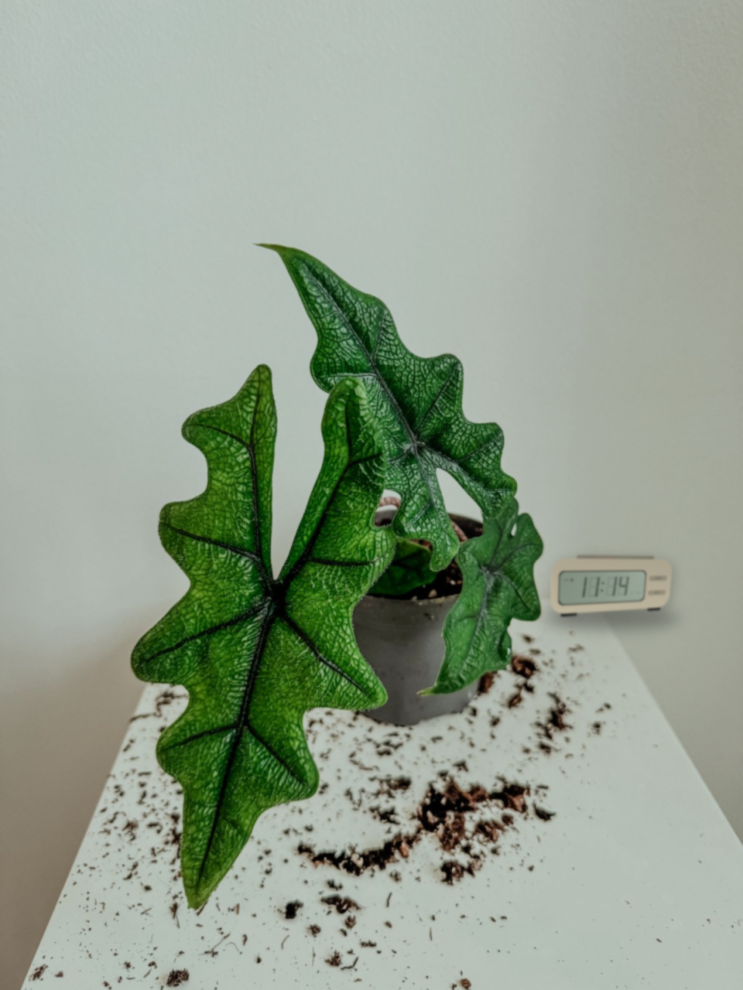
11 h 14 min
